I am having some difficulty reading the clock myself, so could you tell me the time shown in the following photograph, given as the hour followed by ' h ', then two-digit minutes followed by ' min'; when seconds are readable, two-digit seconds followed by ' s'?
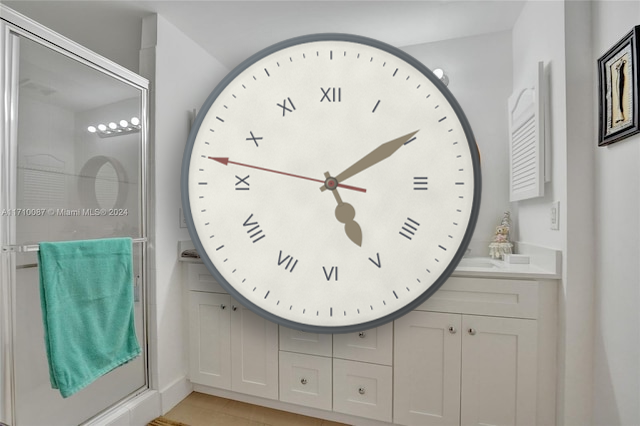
5 h 09 min 47 s
